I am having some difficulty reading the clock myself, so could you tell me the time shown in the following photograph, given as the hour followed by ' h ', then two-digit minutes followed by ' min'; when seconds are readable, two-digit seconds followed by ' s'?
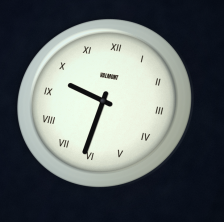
9 h 31 min
